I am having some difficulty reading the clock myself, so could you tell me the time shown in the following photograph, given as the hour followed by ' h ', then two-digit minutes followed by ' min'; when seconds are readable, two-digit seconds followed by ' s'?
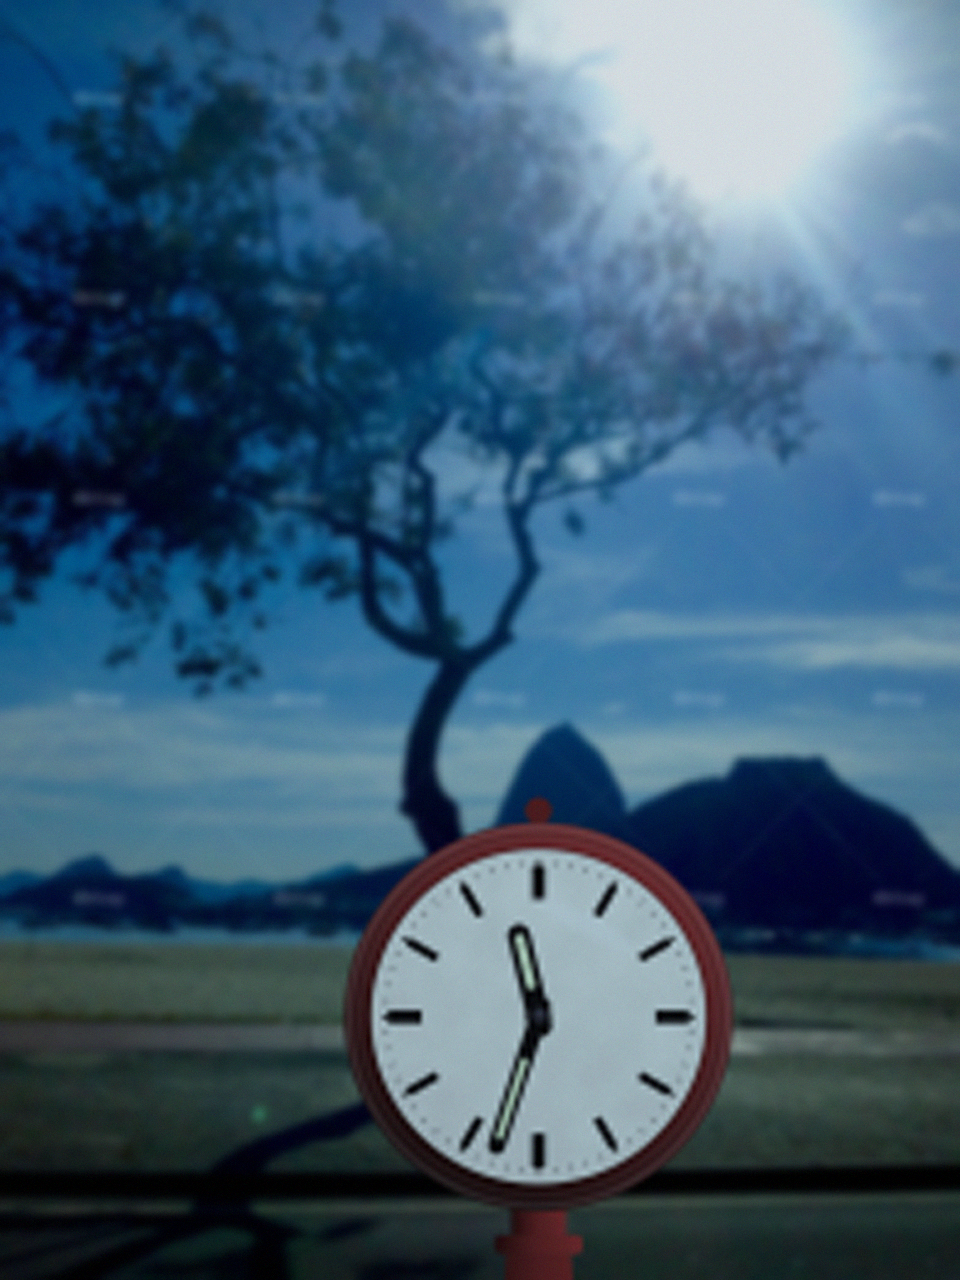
11 h 33 min
